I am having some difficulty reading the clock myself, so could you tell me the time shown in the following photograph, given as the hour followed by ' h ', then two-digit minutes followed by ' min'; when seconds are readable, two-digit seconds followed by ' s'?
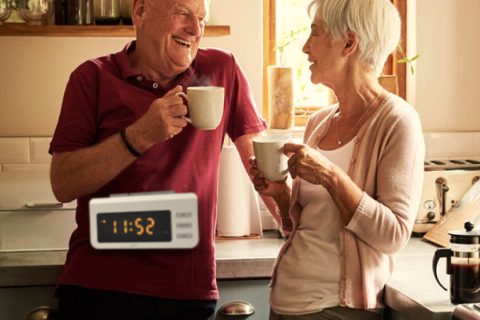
11 h 52 min
